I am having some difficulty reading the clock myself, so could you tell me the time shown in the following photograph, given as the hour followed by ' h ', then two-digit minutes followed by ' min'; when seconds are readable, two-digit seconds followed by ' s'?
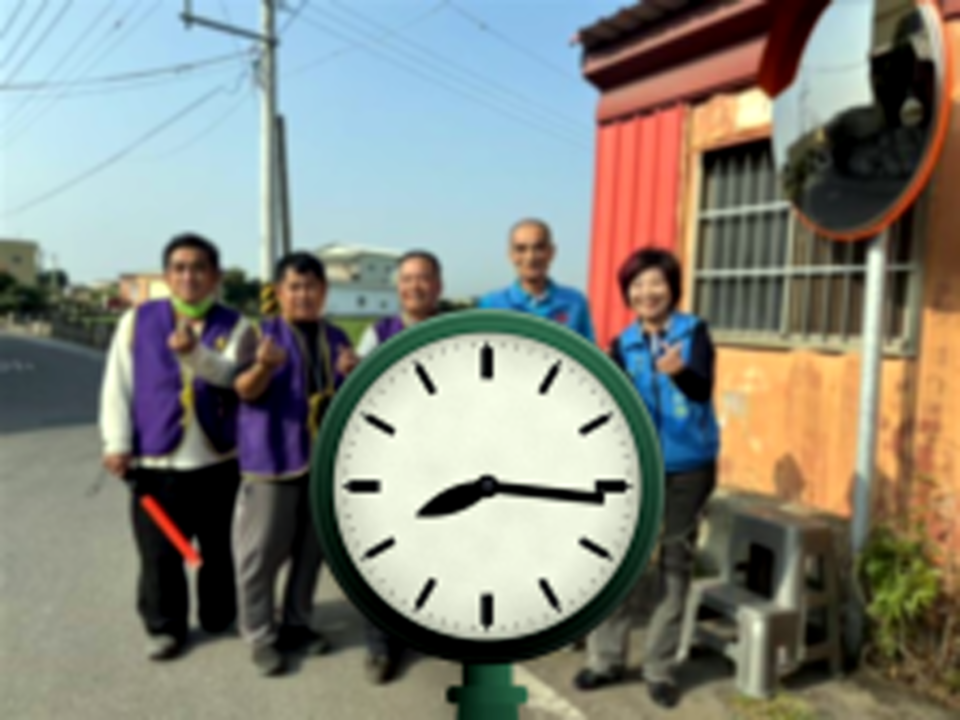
8 h 16 min
